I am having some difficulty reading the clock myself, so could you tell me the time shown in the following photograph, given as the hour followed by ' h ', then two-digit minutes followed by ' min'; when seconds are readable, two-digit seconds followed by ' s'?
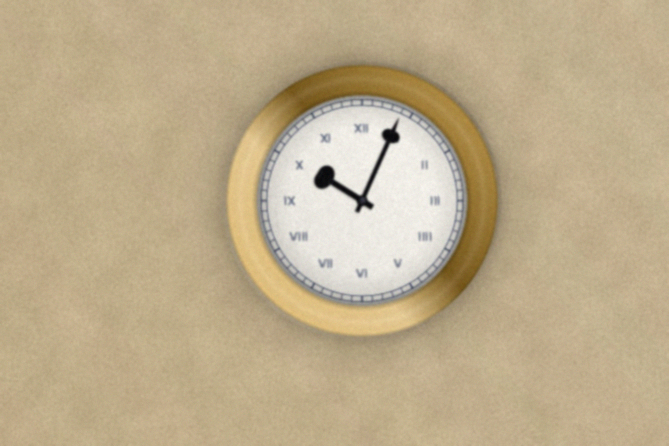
10 h 04 min
